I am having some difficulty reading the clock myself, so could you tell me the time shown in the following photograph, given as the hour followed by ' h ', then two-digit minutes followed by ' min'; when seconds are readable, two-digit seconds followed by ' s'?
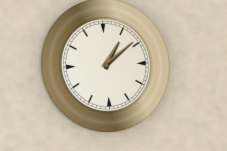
1 h 09 min
